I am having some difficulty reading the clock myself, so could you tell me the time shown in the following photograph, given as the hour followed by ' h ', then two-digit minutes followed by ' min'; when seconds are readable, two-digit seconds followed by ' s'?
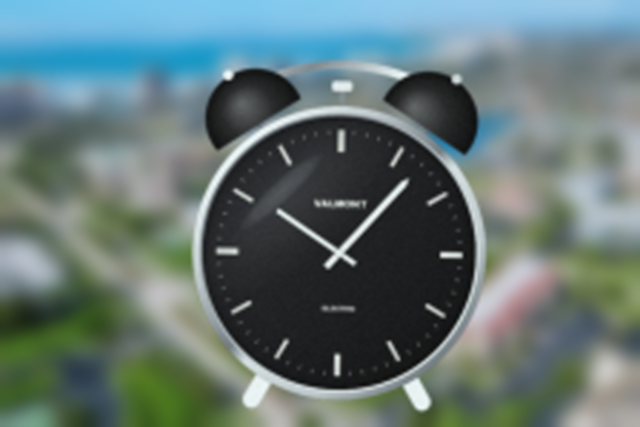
10 h 07 min
